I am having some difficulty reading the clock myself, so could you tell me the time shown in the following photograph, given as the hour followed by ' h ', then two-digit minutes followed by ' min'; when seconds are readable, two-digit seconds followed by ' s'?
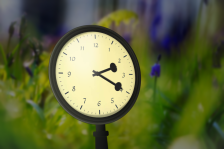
2 h 20 min
